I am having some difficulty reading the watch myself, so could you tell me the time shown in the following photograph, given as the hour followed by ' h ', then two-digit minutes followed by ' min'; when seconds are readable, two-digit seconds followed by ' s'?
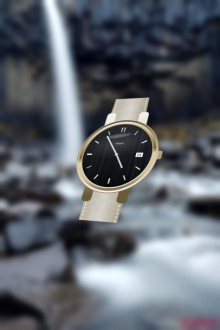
4 h 54 min
